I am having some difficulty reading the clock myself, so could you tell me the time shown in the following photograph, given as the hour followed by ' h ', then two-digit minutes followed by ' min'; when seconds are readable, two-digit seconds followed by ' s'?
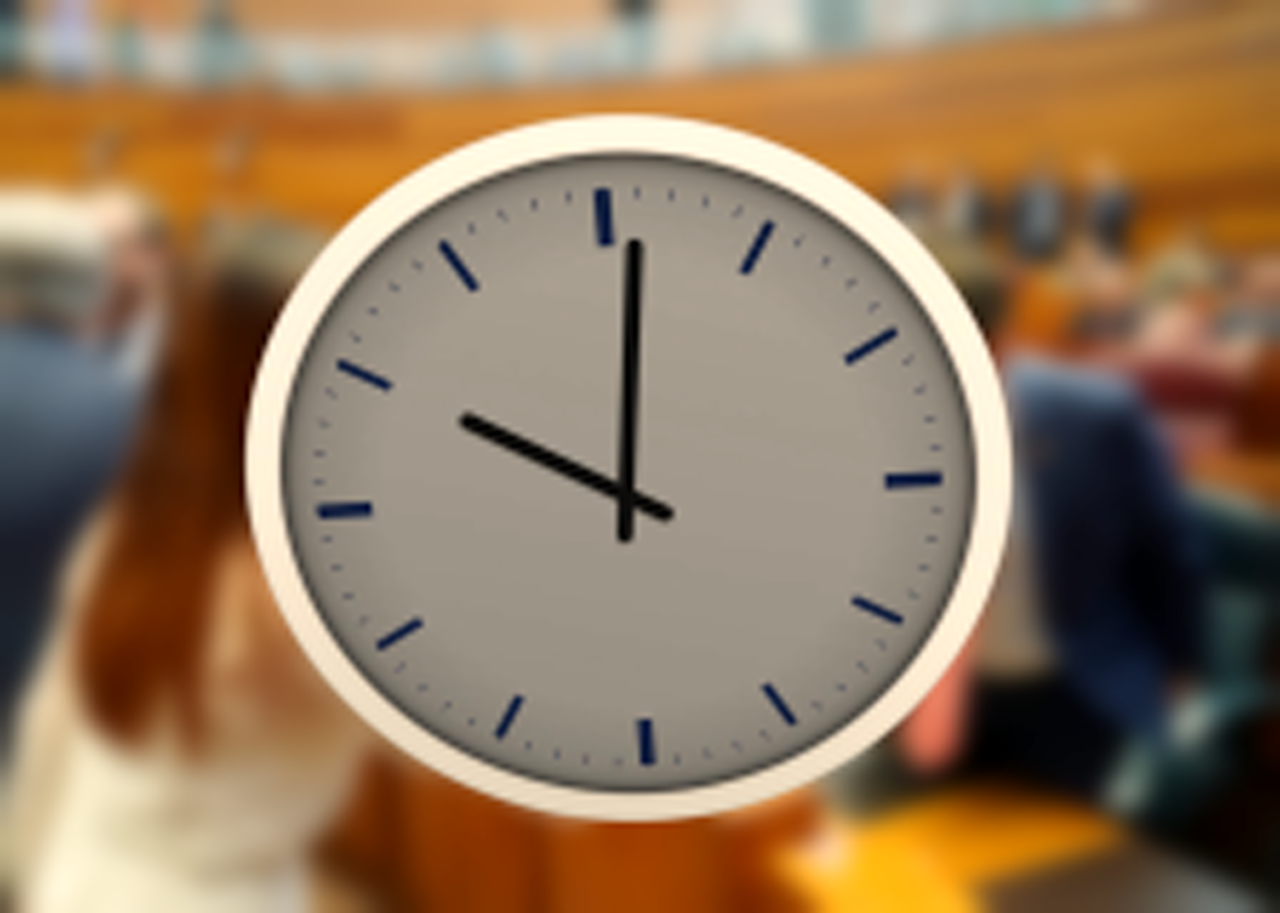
10 h 01 min
